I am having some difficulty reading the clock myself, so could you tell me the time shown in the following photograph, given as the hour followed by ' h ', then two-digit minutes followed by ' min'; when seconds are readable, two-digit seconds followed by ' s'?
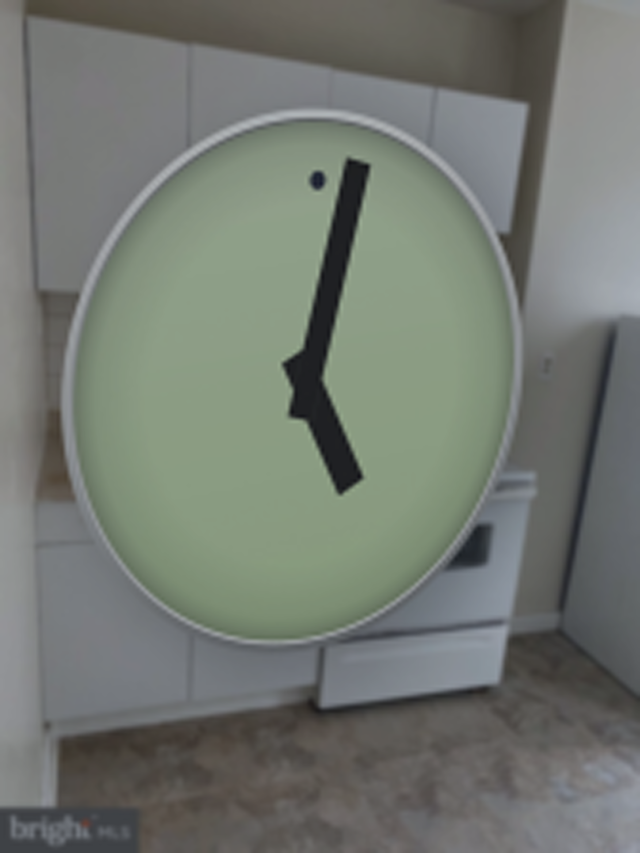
5 h 02 min
